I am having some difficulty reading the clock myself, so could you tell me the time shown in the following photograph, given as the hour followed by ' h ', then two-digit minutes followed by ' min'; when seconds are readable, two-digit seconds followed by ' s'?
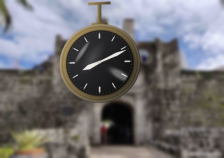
8 h 11 min
